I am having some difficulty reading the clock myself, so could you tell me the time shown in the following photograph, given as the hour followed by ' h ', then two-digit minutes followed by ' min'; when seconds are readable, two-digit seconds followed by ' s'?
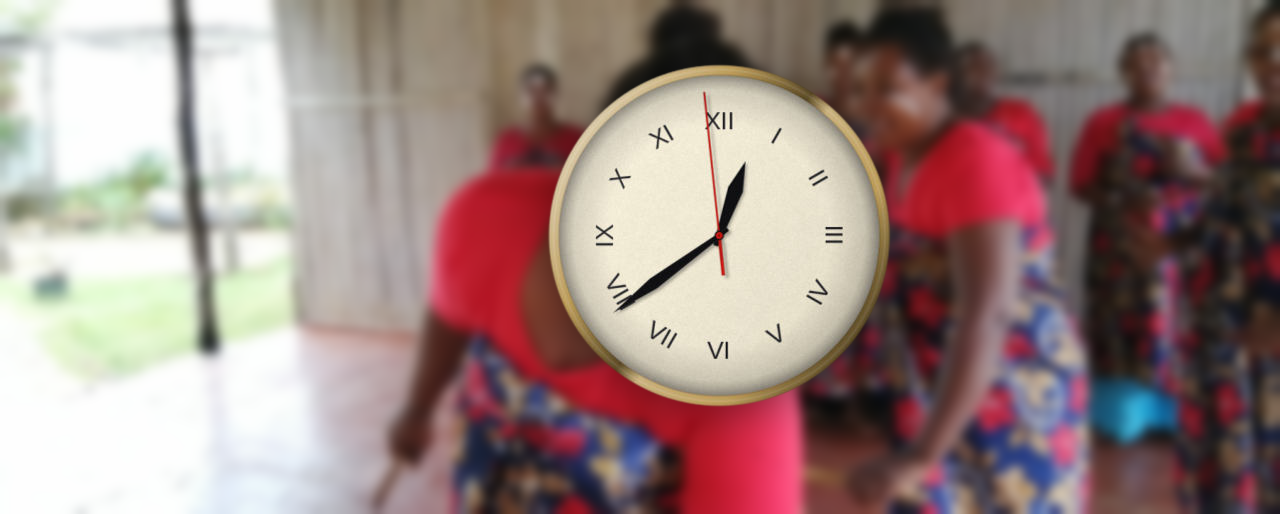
12 h 38 min 59 s
